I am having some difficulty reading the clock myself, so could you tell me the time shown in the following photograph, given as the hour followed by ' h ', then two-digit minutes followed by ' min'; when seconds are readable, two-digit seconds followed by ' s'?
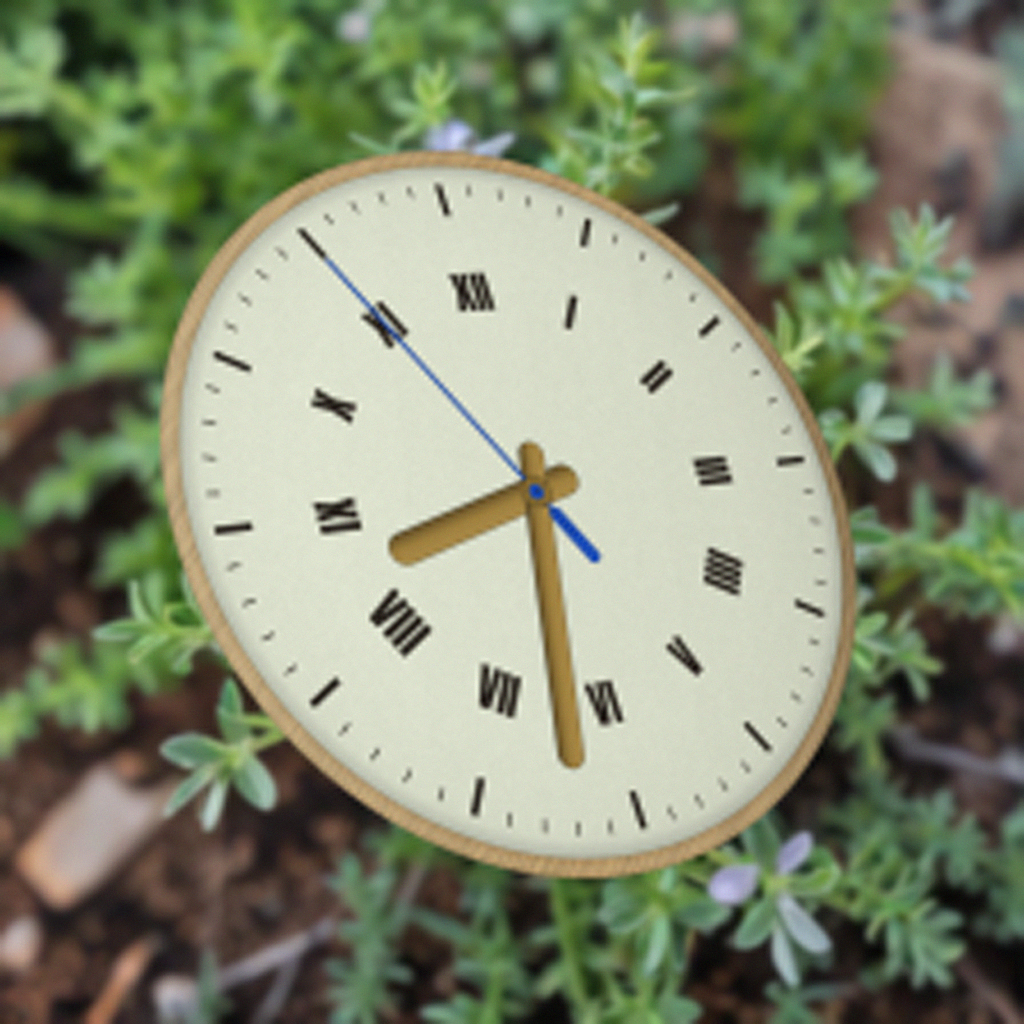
8 h 31 min 55 s
